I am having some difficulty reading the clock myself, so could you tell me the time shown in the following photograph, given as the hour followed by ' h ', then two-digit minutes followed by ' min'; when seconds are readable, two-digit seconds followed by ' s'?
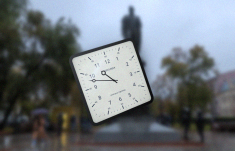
10 h 48 min
